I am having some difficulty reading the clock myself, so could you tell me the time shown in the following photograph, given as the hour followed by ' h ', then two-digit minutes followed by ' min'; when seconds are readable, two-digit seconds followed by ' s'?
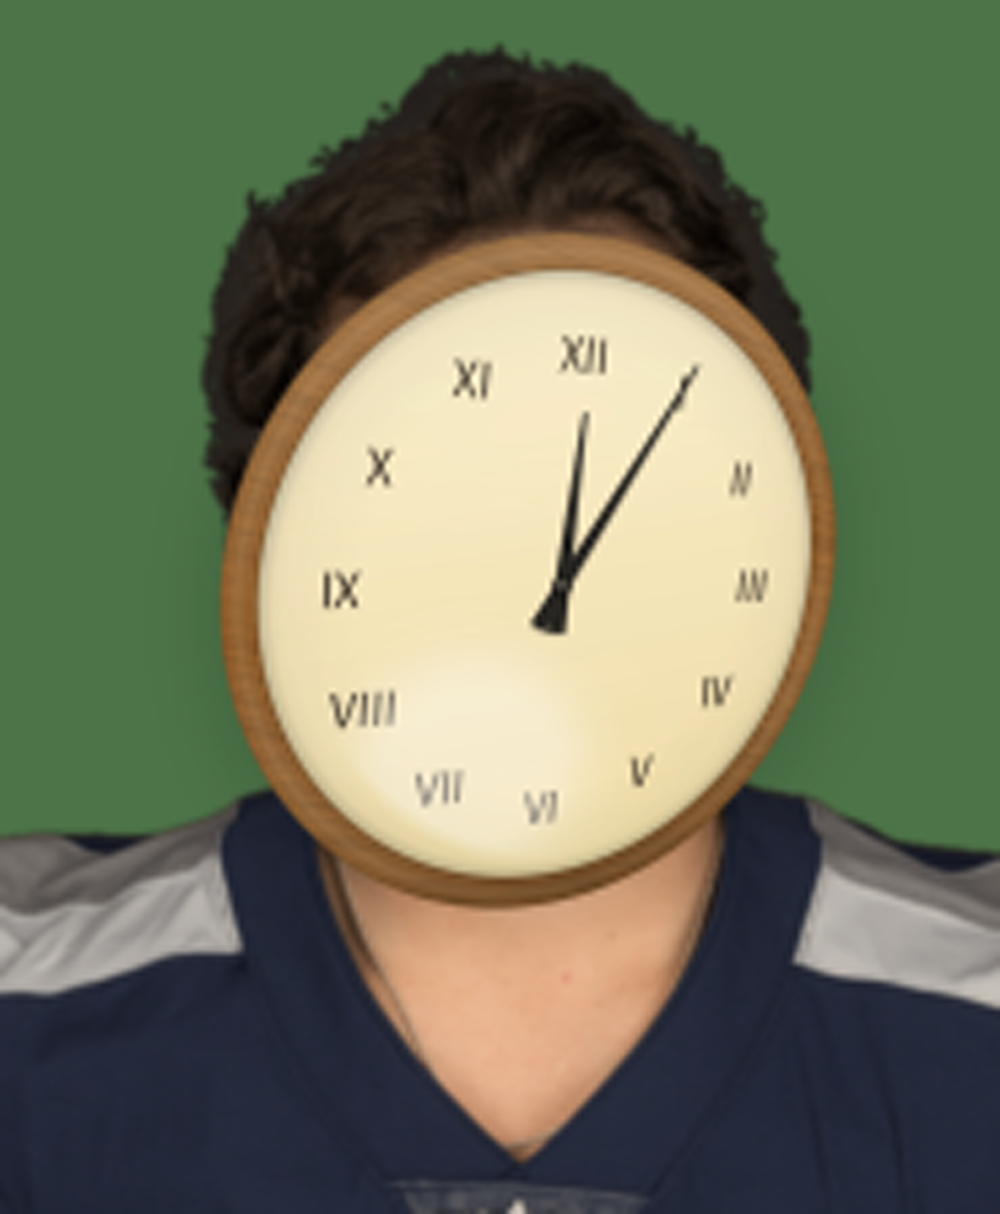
12 h 05 min
